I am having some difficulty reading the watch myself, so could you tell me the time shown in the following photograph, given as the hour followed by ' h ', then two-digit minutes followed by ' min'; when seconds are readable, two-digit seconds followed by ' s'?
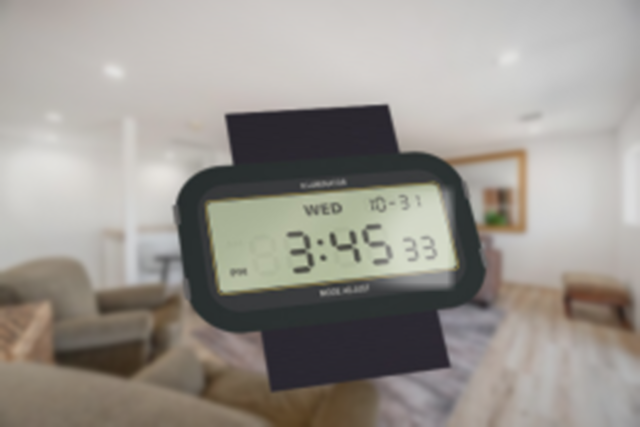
3 h 45 min 33 s
